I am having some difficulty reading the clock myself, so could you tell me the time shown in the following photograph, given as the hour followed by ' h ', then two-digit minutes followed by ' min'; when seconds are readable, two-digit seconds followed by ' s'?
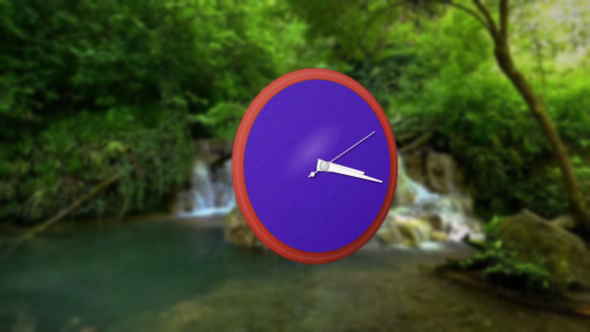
3 h 17 min 10 s
